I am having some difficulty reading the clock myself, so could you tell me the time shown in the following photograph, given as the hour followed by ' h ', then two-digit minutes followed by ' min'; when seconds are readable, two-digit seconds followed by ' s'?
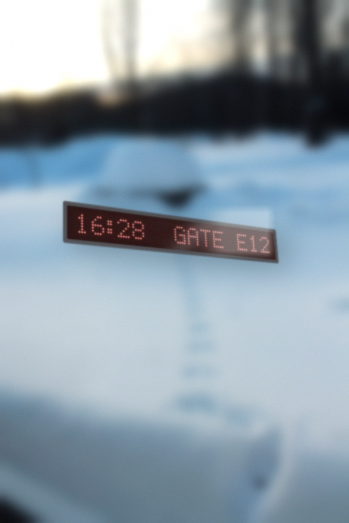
16 h 28 min
